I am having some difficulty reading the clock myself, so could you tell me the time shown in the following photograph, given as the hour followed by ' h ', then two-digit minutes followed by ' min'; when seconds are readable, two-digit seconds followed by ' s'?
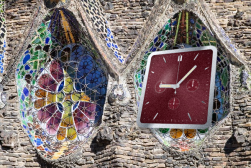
9 h 07 min
